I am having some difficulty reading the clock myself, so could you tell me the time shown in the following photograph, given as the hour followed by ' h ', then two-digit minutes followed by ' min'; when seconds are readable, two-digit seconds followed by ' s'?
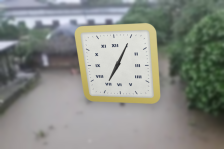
7 h 05 min
